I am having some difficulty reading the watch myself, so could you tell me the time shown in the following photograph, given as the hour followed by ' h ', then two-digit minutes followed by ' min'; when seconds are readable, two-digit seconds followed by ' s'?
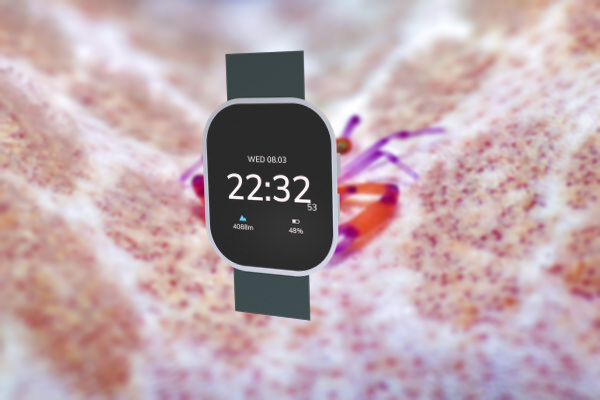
22 h 32 min 53 s
